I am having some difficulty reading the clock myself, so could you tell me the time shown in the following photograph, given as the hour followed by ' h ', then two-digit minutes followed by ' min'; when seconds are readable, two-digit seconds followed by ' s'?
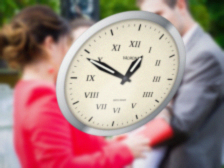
12 h 49 min
